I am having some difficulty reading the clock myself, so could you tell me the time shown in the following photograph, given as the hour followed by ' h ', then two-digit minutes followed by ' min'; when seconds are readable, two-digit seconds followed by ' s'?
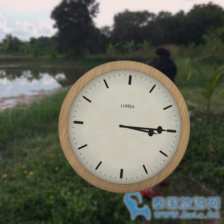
3 h 15 min
